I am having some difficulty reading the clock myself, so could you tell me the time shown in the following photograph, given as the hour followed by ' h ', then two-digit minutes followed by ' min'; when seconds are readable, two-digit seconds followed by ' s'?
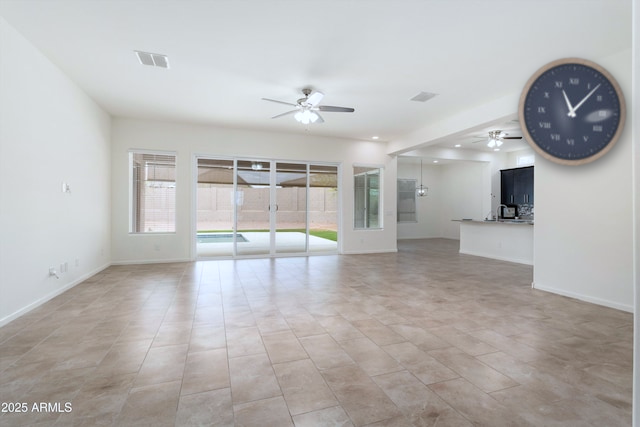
11 h 07 min
